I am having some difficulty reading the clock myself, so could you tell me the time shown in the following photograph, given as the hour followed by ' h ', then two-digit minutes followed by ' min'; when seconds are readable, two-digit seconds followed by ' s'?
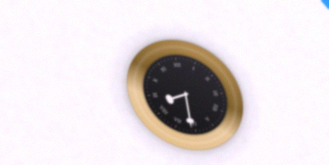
8 h 31 min
